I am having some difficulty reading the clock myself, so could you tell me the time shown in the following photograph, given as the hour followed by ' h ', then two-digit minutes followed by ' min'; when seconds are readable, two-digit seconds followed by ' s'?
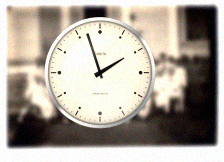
1 h 57 min
